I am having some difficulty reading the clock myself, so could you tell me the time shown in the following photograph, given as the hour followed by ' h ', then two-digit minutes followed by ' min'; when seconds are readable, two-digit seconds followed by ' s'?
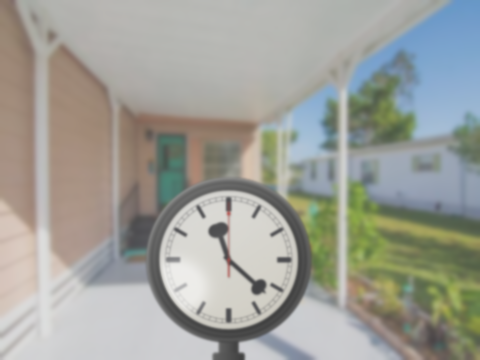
11 h 22 min 00 s
